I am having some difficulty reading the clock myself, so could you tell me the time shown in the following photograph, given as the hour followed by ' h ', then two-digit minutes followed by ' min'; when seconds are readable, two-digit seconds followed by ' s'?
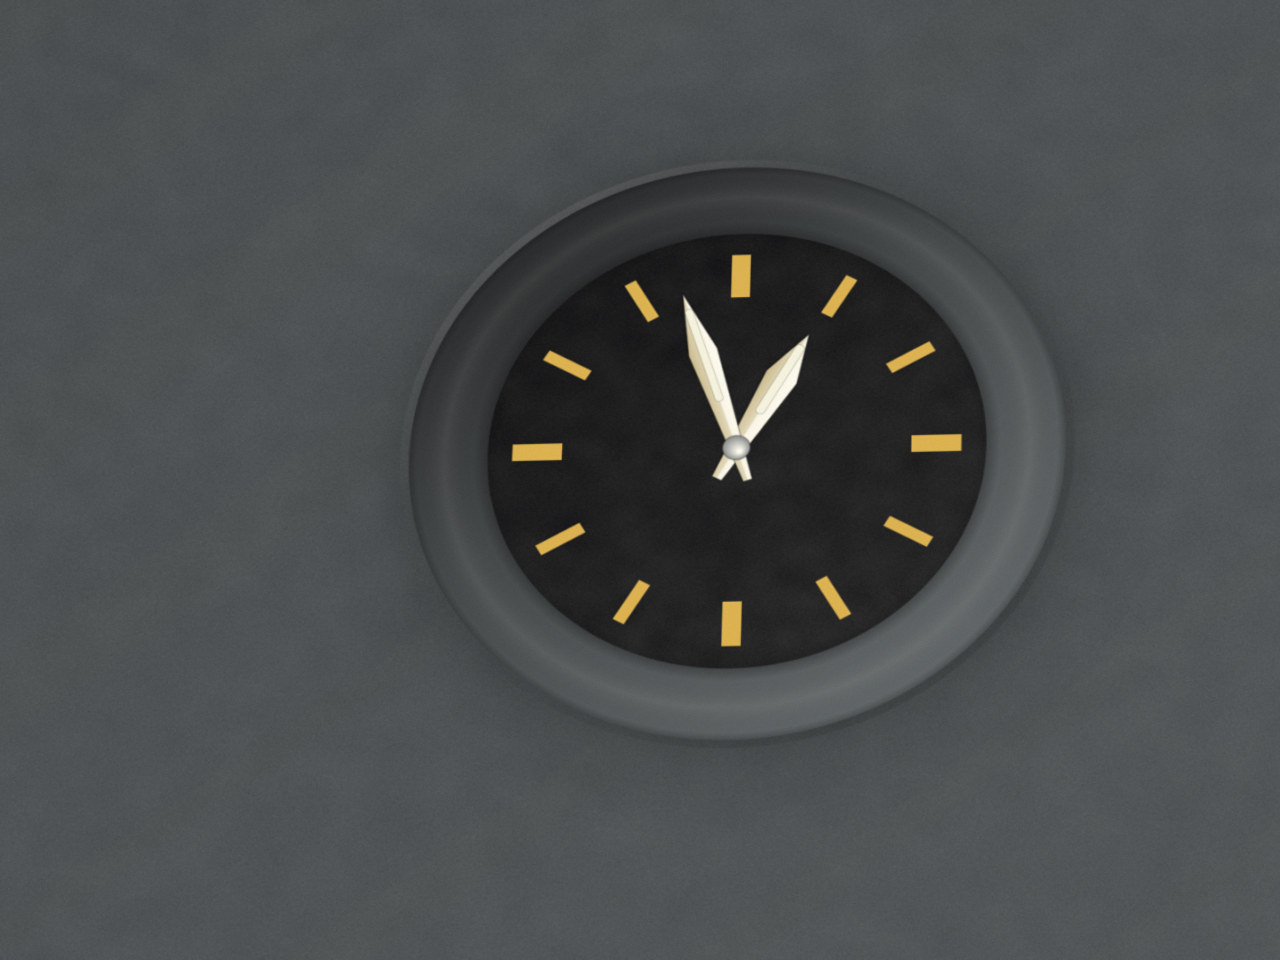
12 h 57 min
